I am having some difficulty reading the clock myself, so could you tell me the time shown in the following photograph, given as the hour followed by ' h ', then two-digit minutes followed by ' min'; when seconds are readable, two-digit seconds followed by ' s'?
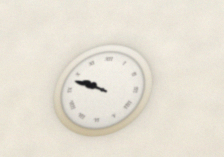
9 h 48 min
